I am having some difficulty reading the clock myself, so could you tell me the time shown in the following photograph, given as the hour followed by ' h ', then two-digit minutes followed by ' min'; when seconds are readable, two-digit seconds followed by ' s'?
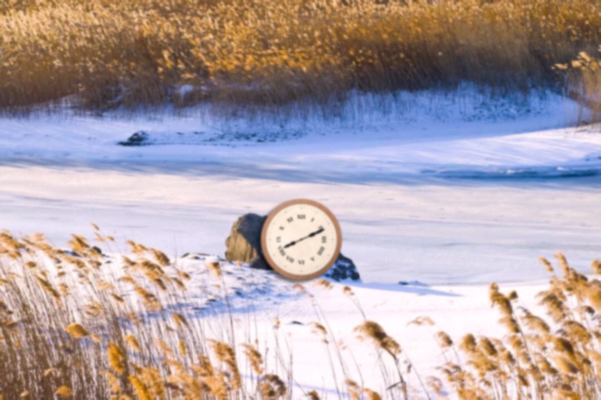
8 h 11 min
